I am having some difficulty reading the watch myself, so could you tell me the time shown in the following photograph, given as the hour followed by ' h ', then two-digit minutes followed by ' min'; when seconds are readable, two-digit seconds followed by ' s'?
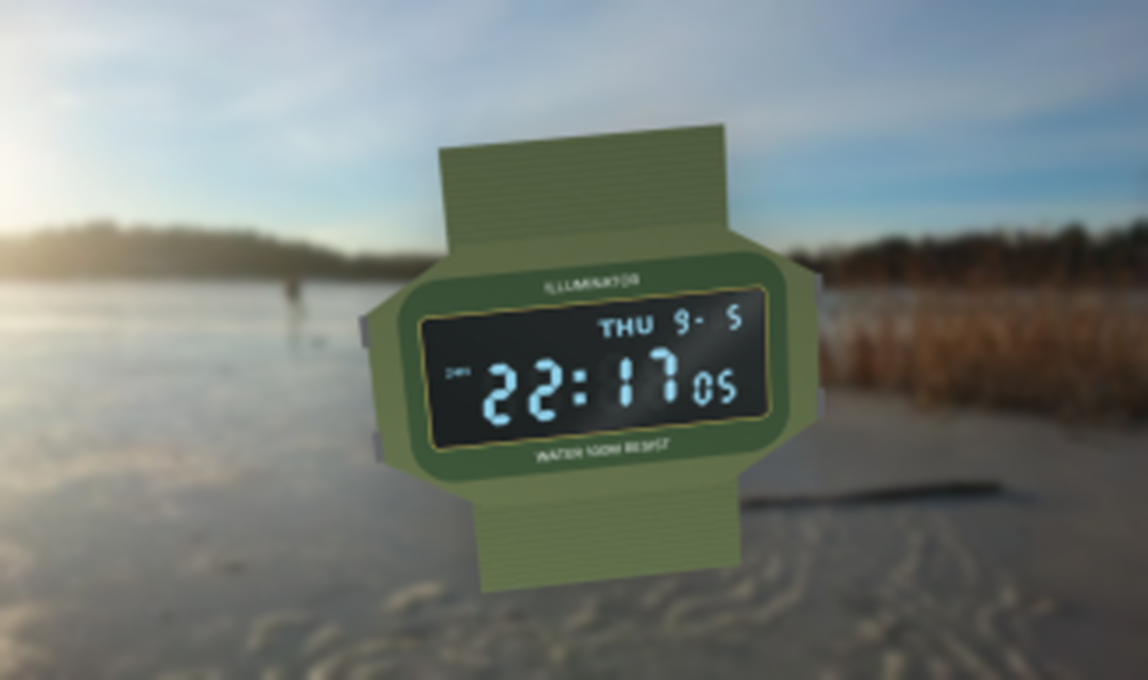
22 h 17 min 05 s
